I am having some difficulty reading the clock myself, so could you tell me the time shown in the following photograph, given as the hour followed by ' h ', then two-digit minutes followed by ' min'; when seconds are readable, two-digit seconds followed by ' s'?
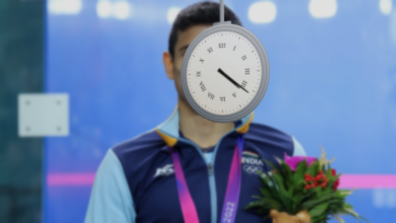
4 h 21 min
